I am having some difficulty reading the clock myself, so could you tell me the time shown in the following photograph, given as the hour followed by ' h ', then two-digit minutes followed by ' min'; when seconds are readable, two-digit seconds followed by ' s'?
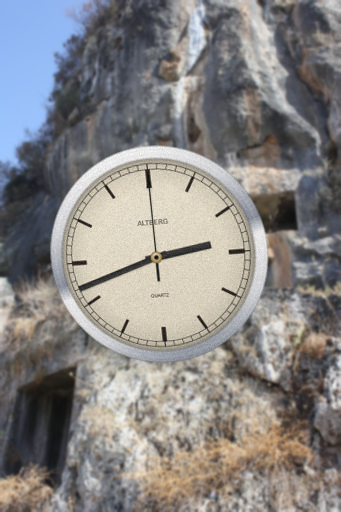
2 h 42 min 00 s
